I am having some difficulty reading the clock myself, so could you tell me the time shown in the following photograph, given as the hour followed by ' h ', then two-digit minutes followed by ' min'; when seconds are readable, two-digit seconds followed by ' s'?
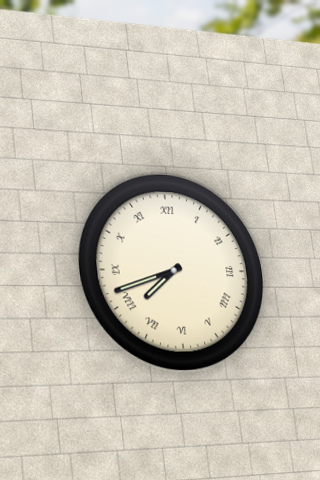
7 h 42 min
